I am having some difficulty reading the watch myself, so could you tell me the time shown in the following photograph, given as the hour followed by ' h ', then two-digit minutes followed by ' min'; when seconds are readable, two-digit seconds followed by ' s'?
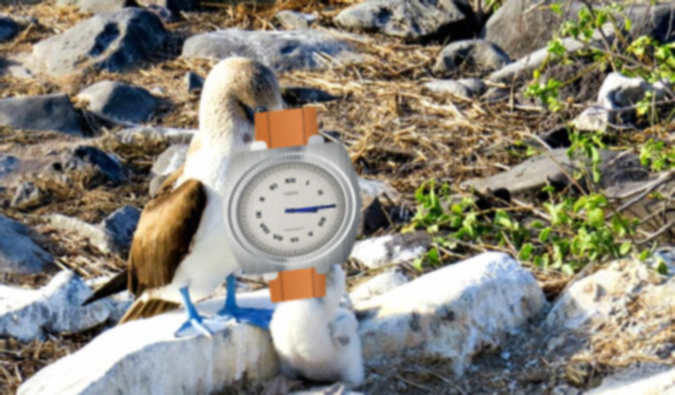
3 h 15 min
